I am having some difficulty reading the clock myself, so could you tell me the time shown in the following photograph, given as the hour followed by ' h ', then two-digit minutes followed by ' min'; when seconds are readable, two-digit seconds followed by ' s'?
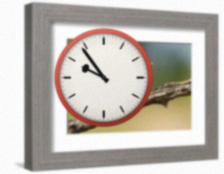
9 h 54 min
